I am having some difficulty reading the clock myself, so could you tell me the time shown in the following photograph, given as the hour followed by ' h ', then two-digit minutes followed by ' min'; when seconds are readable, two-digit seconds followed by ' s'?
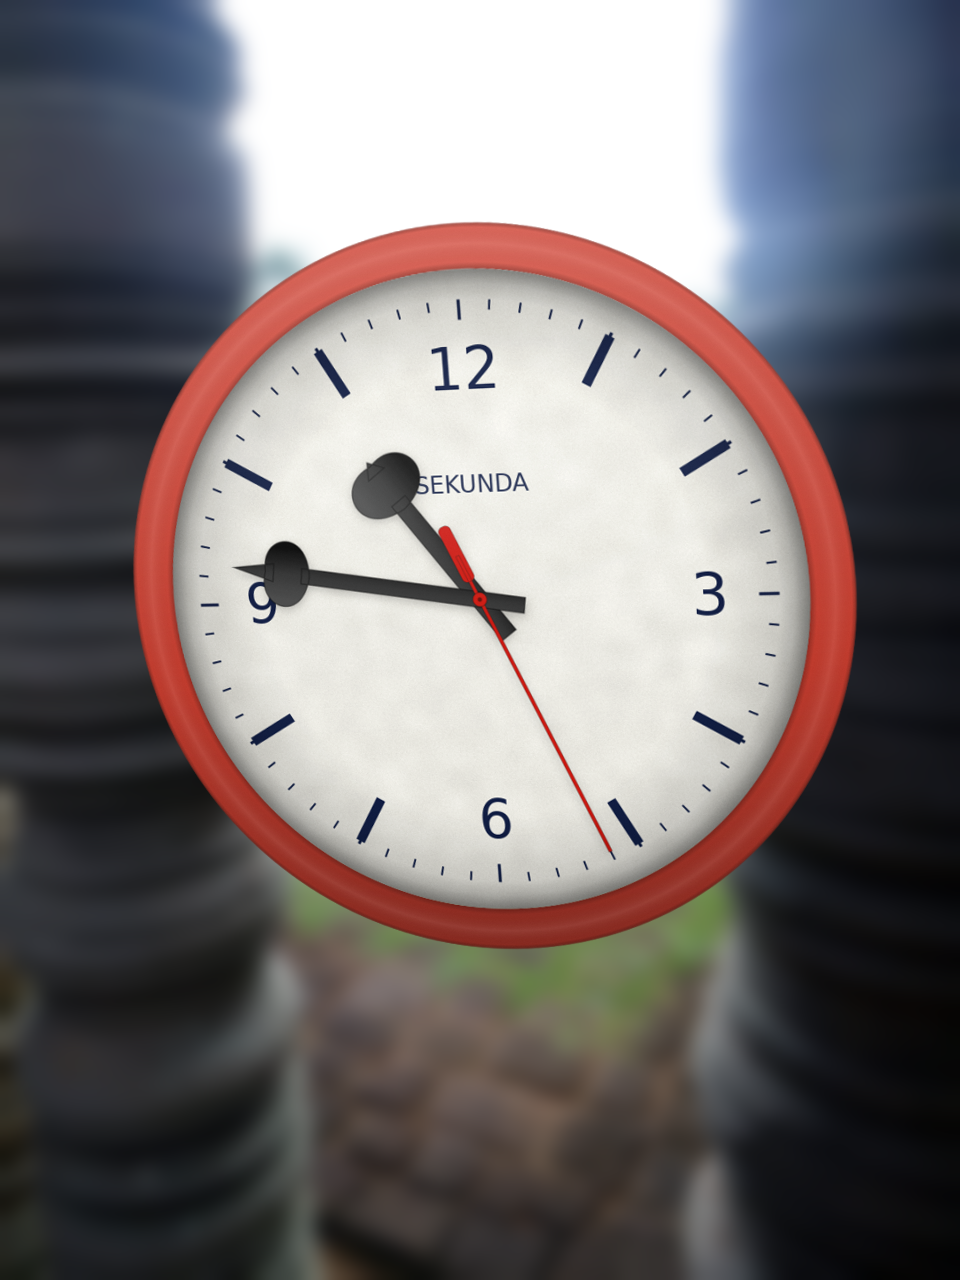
10 h 46 min 26 s
